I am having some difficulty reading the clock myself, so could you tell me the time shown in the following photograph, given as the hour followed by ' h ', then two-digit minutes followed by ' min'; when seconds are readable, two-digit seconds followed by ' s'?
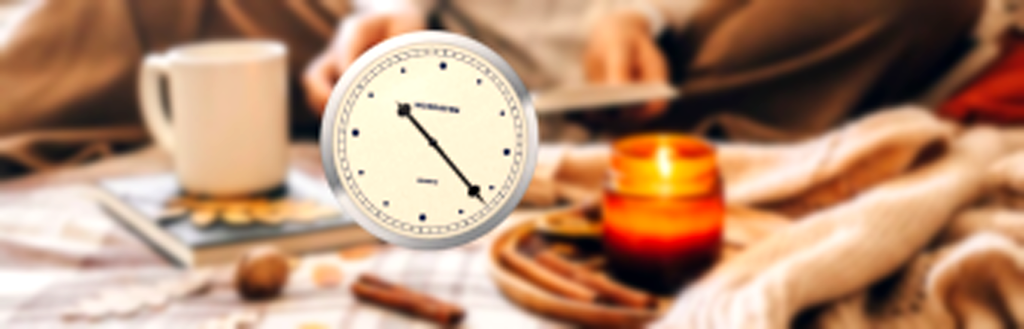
10 h 22 min
